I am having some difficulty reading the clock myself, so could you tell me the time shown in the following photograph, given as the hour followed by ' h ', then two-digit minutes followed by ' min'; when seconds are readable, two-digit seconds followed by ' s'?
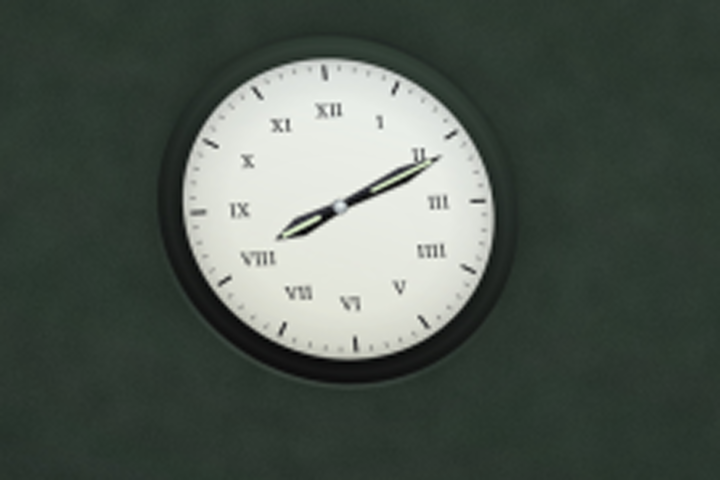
8 h 11 min
